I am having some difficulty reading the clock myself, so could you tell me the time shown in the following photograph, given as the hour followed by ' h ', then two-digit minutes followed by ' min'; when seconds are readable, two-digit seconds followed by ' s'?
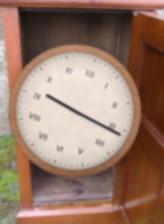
9 h 16 min
